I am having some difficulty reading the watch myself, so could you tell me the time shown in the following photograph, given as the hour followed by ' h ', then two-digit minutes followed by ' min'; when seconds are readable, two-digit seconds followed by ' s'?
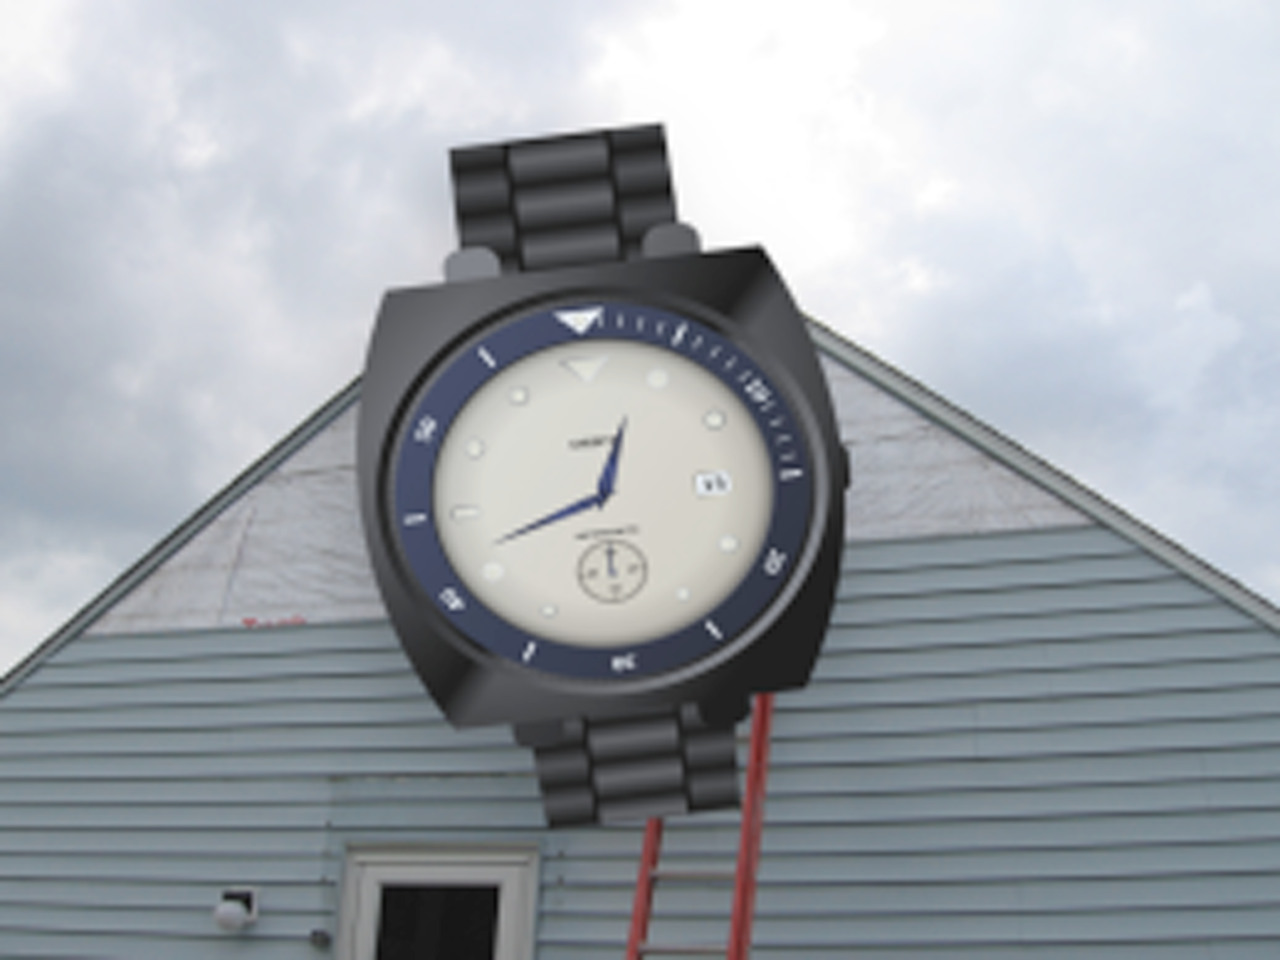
12 h 42 min
